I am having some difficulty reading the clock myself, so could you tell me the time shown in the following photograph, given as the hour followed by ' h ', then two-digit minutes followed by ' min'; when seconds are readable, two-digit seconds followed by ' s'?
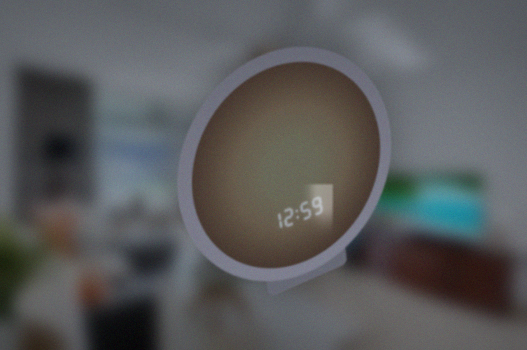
12 h 59 min
